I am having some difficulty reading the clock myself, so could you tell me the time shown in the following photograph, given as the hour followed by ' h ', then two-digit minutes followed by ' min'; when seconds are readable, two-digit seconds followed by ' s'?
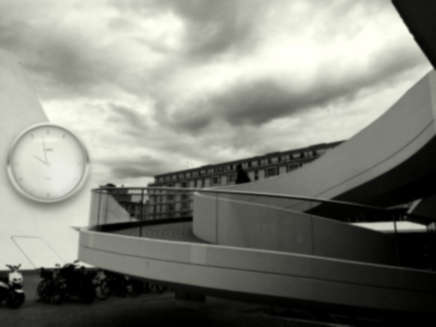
9 h 58 min
